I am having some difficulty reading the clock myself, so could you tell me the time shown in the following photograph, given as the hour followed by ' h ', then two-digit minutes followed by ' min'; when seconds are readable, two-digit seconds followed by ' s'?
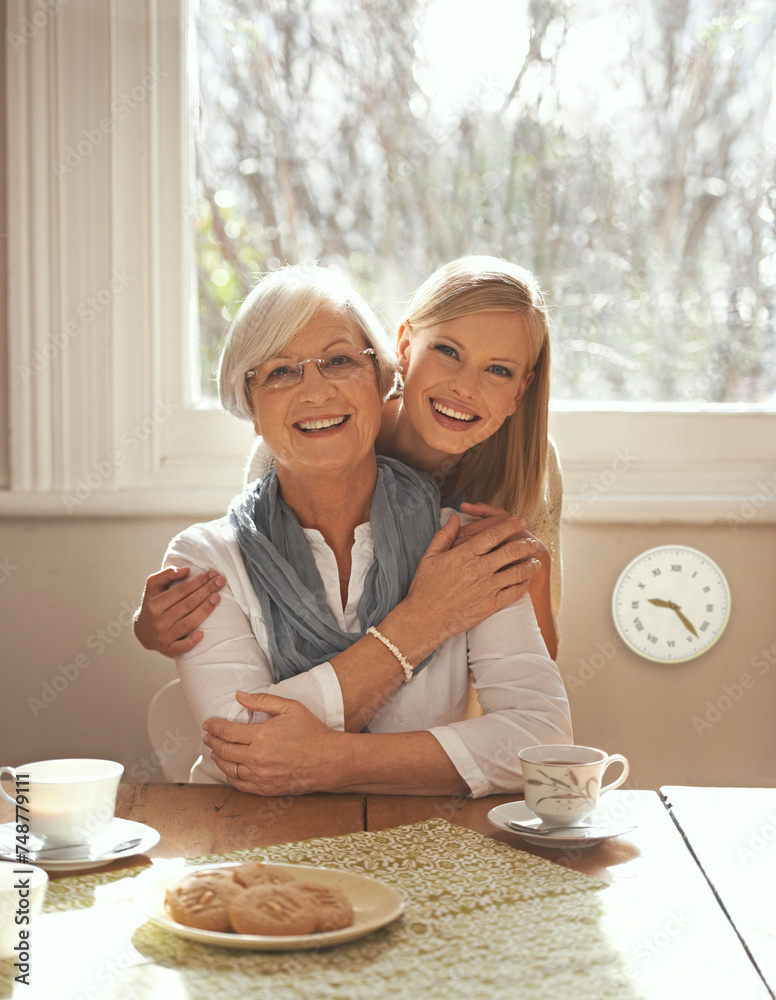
9 h 23 min
